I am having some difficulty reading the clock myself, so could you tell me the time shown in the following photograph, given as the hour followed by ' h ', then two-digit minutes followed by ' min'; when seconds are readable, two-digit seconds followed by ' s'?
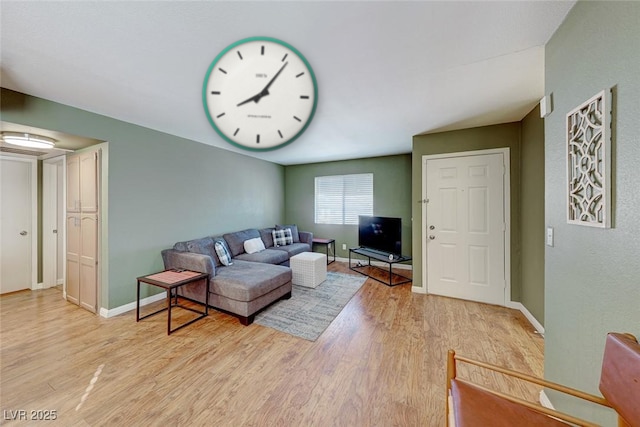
8 h 06 min
